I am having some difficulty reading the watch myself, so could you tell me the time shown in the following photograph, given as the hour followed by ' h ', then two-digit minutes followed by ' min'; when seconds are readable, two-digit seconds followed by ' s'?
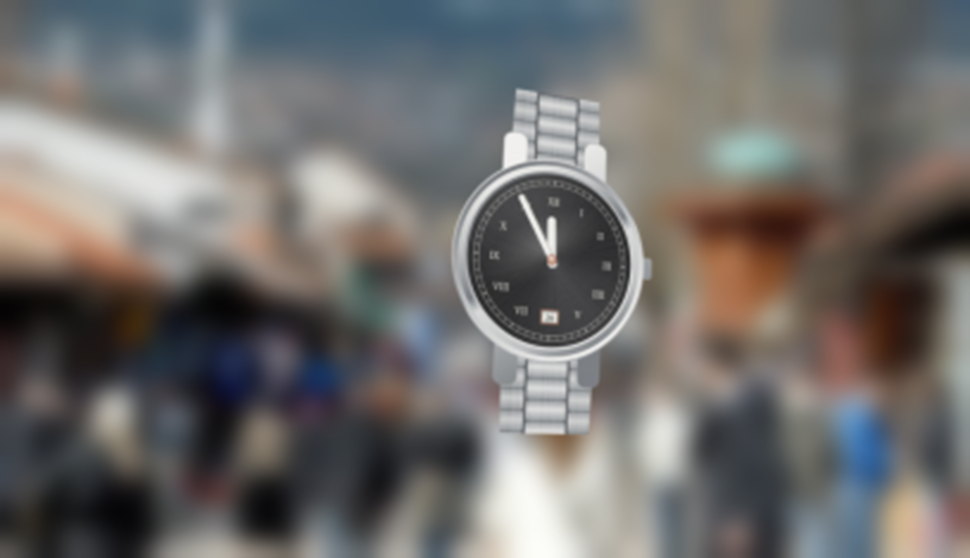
11 h 55 min
